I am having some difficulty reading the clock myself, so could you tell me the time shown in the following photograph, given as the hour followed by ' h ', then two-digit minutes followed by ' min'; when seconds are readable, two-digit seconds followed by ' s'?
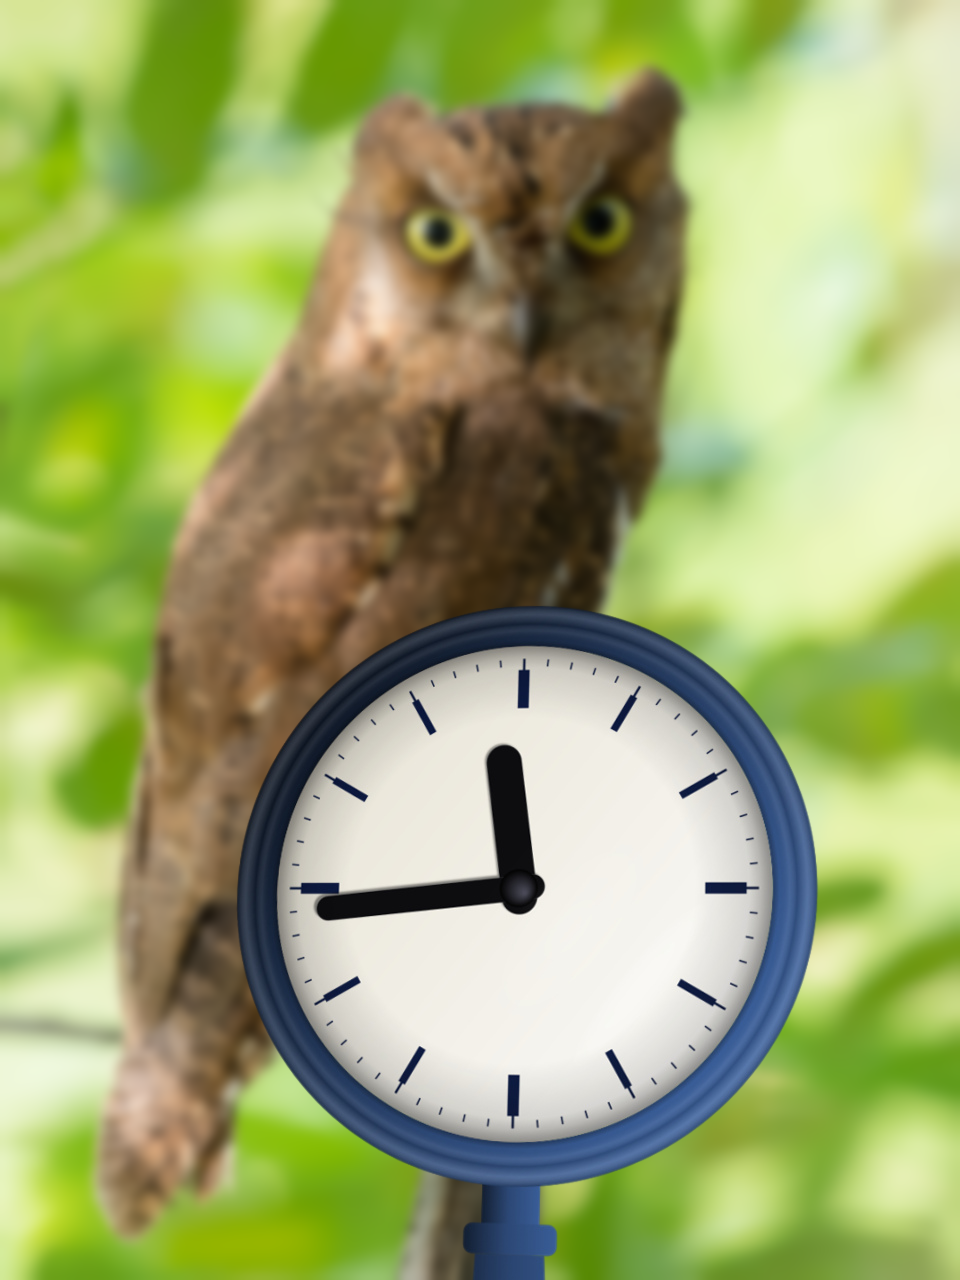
11 h 44 min
